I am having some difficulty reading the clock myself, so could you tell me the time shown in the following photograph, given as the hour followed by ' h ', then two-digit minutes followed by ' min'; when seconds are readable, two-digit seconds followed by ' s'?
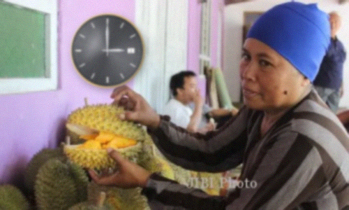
3 h 00 min
